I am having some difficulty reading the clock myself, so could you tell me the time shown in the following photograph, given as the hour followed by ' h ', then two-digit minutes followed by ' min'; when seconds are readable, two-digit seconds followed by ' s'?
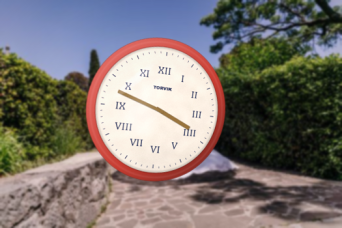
3 h 48 min
